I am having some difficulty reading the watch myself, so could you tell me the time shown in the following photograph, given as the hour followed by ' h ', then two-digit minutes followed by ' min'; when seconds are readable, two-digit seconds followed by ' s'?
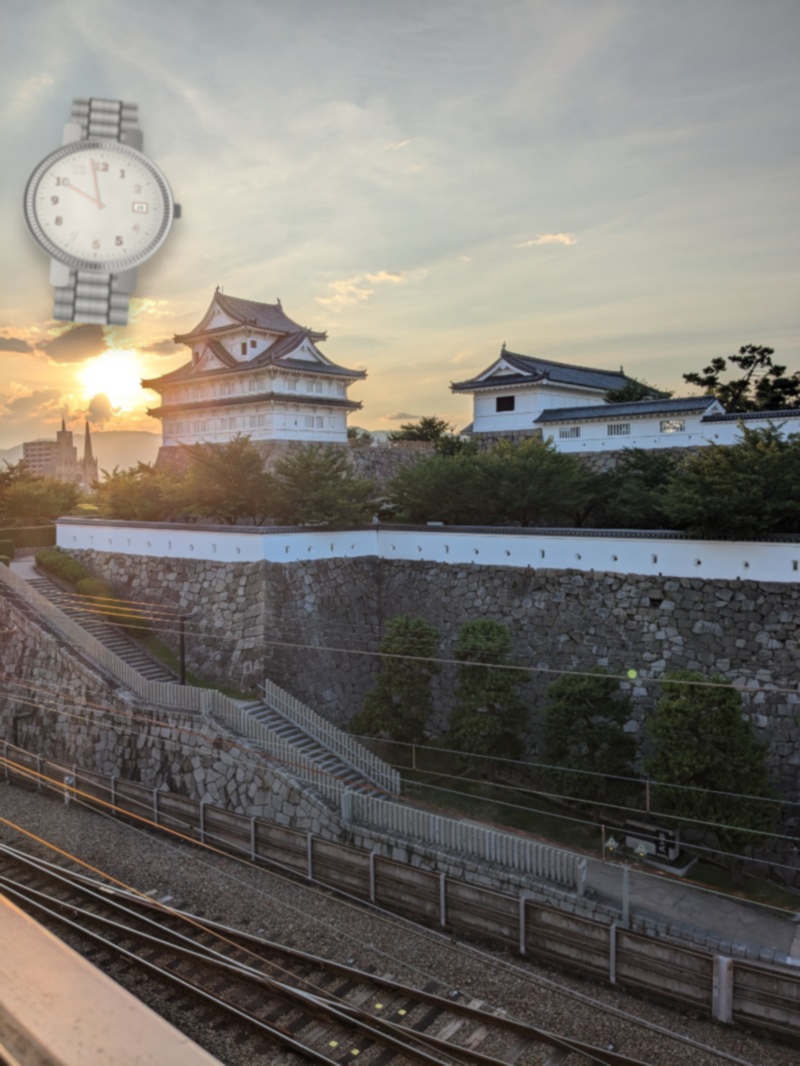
9 h 58 min
